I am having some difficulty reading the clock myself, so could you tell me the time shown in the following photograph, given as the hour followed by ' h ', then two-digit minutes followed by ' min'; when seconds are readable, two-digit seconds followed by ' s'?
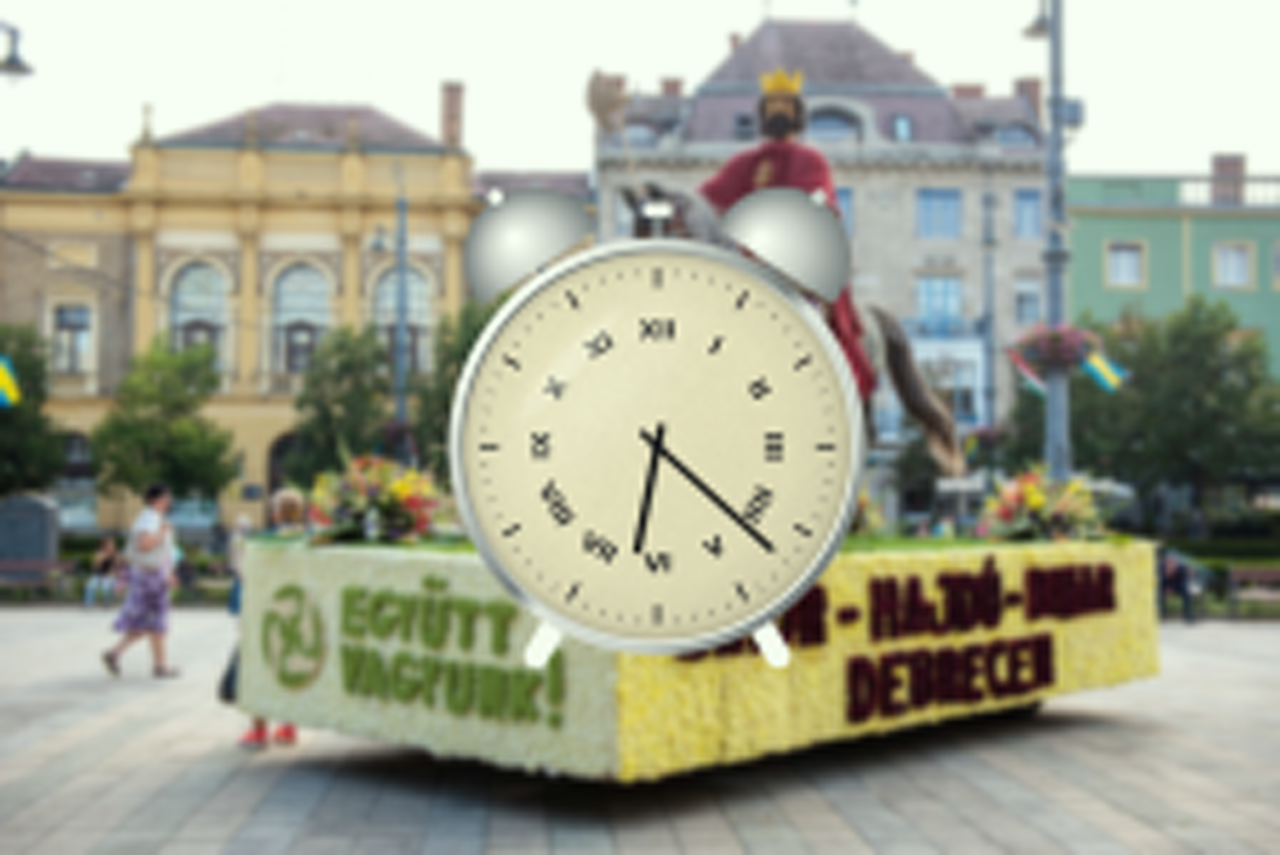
6 h 22 min
